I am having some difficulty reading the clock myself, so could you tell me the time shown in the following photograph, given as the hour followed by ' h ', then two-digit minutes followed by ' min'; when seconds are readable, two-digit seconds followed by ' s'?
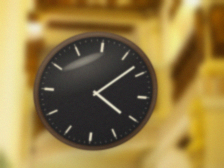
4 h 08 min
